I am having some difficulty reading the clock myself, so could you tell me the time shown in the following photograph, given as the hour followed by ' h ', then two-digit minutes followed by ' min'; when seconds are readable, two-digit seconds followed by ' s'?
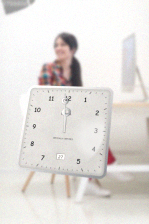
11 h 59 min
